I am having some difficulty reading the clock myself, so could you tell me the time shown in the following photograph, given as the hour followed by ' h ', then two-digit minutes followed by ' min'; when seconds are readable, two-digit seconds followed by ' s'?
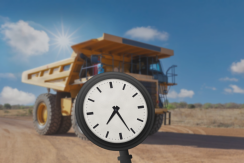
7 h 26 min
